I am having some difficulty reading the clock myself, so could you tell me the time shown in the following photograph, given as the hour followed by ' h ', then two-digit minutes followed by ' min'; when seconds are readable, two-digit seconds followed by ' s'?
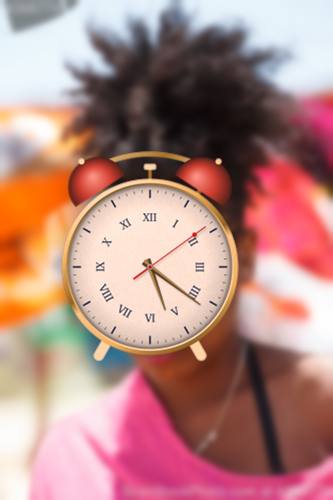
5 h 21 min 09 s
